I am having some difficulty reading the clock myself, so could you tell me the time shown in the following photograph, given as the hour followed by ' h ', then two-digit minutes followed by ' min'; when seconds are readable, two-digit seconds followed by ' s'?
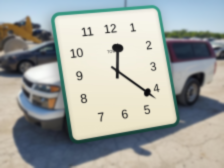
12 h 22 min
